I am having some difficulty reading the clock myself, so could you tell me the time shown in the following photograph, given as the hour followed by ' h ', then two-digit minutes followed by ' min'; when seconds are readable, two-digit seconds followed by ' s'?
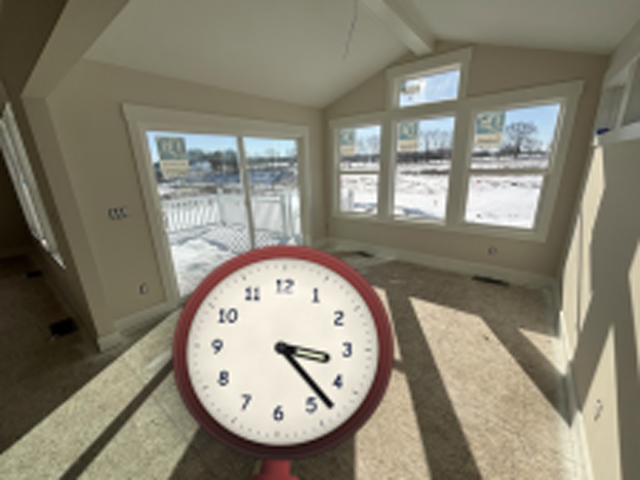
3 h 23 min
